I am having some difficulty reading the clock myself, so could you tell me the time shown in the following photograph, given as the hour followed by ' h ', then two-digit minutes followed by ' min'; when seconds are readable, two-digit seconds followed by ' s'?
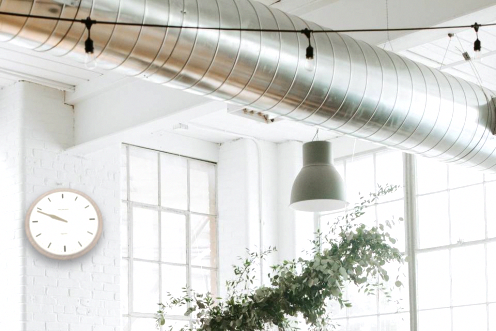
9 h 49 min
